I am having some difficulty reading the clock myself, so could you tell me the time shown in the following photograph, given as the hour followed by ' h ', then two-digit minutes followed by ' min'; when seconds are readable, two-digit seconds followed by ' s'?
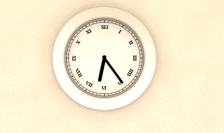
6 h 24 min
